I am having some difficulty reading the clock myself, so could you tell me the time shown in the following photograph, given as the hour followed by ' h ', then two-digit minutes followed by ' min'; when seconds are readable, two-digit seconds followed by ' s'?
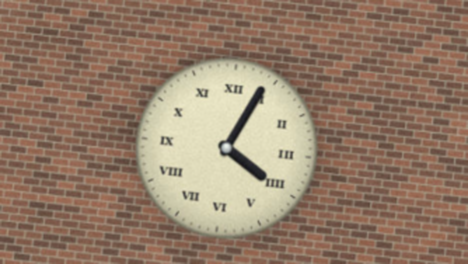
4 h 04 min
